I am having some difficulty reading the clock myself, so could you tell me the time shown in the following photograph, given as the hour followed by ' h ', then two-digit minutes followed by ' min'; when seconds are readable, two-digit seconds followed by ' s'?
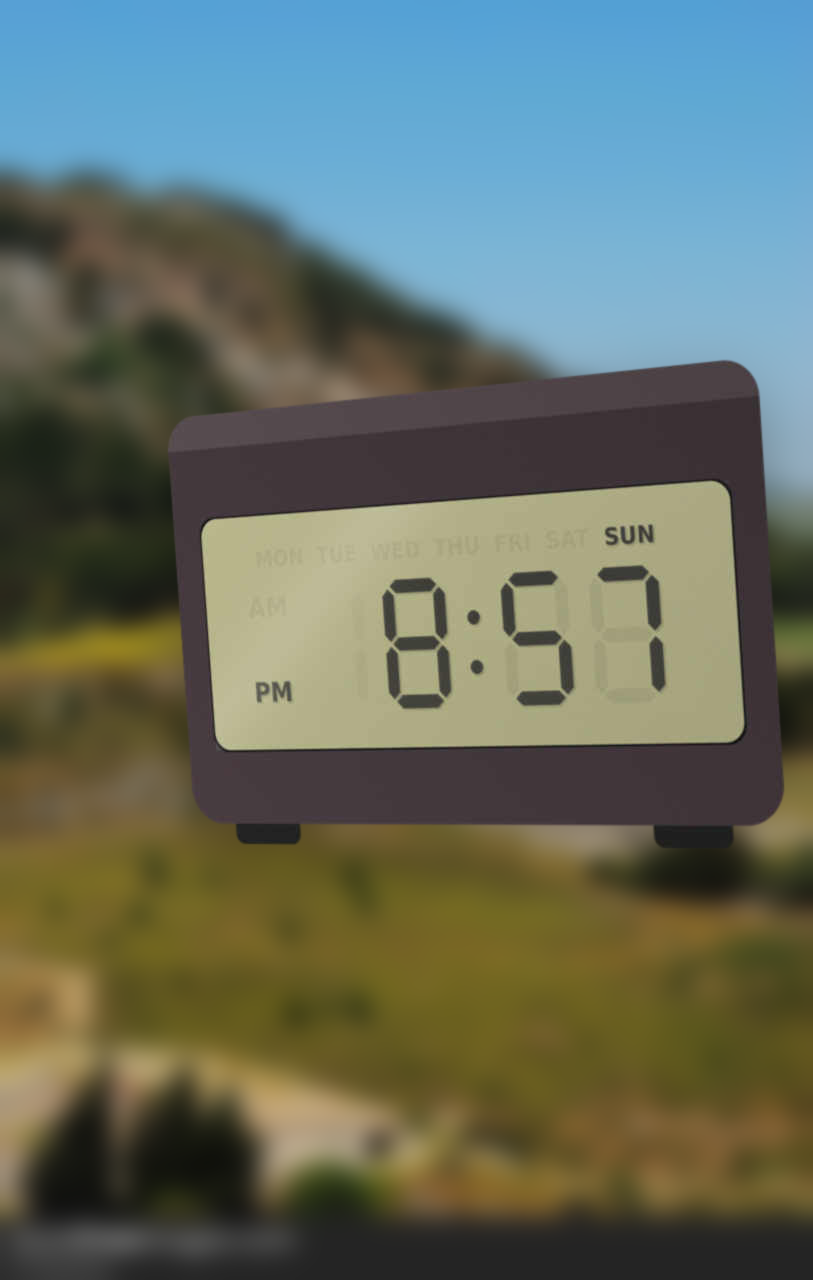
8 h 57 min
